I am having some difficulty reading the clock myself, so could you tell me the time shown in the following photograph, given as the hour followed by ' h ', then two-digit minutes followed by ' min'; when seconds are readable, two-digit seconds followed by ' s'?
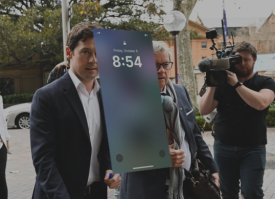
8 h 54 min
